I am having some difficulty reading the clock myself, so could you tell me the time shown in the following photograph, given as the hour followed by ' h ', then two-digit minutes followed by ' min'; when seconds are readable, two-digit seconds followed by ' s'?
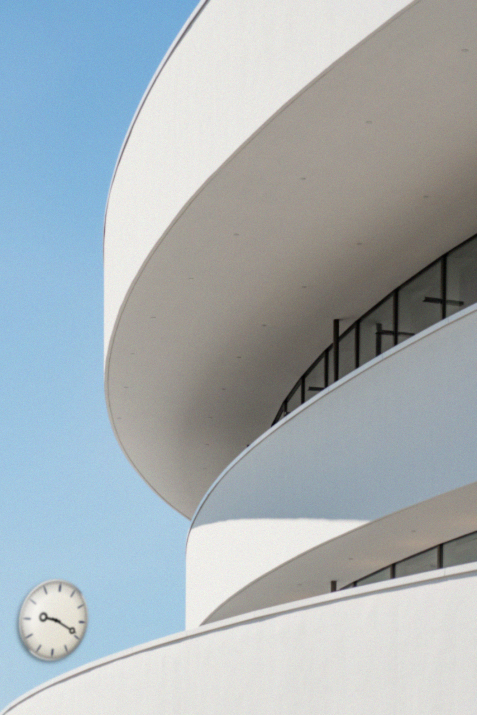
9 h 19 min
